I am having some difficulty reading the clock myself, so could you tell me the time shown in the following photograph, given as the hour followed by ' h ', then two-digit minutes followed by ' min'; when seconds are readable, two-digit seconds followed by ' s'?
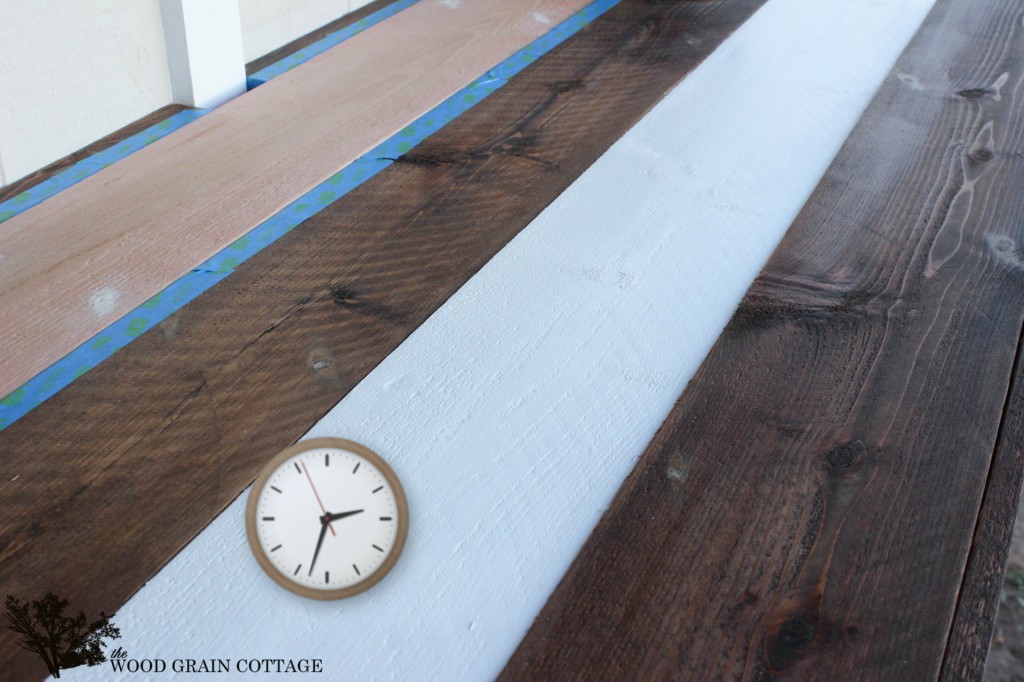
2 h 32 min 56 s
